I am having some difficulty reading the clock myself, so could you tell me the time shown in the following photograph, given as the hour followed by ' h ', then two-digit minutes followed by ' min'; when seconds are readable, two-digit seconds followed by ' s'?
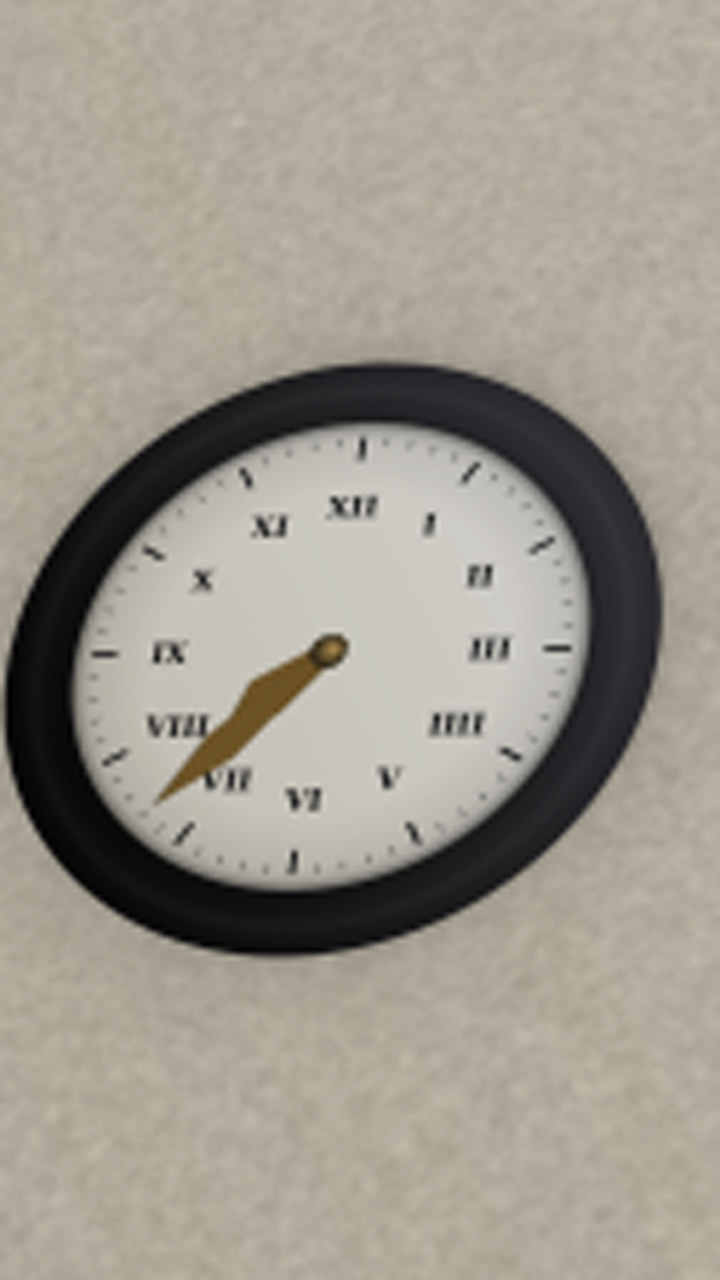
7 h 37 min
